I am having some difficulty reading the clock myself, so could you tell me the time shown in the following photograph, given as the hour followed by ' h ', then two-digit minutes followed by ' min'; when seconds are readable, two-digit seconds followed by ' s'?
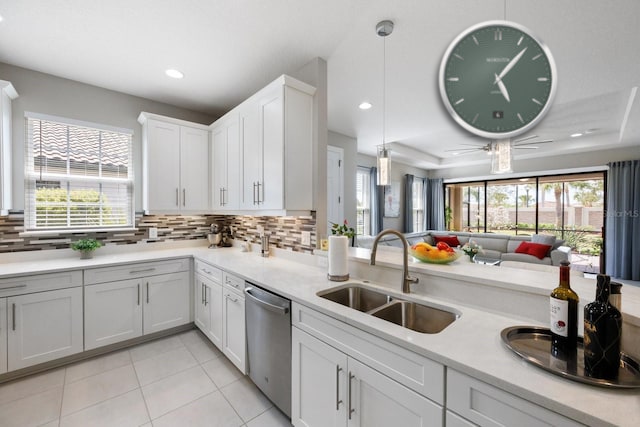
5 h 07 min
